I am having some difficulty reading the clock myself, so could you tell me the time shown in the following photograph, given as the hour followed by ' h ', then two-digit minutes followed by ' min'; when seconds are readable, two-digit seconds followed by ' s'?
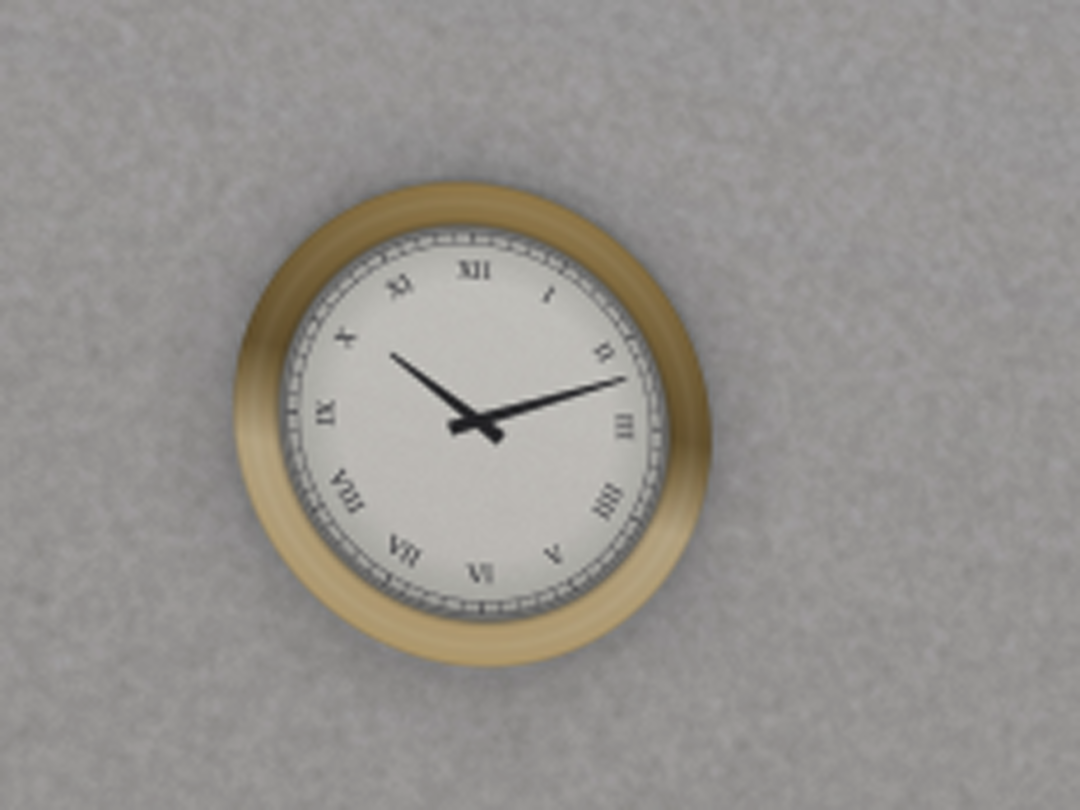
10 h 12 min
